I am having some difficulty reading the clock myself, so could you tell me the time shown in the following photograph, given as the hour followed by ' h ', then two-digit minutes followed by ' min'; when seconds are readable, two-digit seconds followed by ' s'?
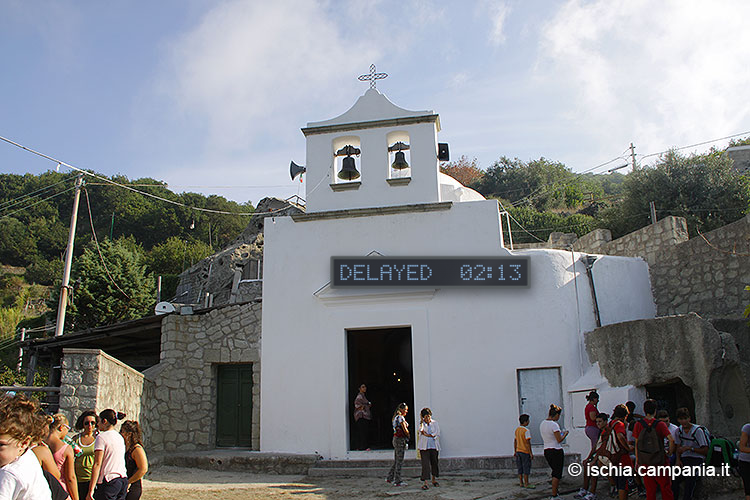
2 h 13 min
